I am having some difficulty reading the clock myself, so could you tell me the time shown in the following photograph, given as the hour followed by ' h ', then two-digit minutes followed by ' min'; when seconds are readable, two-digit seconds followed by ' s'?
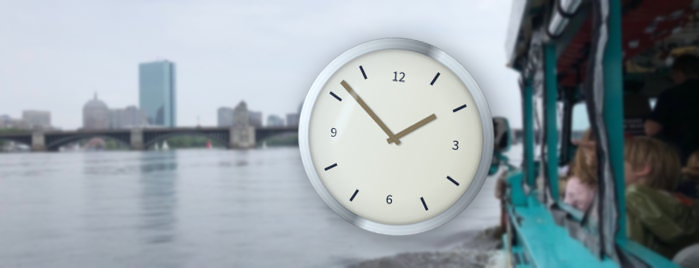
1 h 52 min
